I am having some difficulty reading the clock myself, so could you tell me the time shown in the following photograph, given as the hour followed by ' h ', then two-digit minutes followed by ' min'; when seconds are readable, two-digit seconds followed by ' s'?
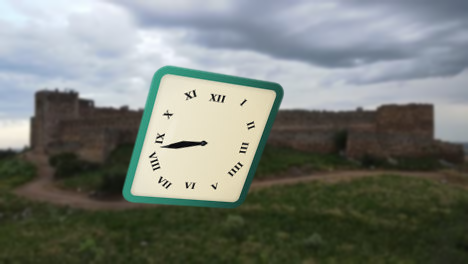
8 h 43 min
